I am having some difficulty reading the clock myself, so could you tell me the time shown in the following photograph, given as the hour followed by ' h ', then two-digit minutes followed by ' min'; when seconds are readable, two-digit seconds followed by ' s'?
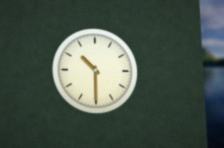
10 h 30 min
